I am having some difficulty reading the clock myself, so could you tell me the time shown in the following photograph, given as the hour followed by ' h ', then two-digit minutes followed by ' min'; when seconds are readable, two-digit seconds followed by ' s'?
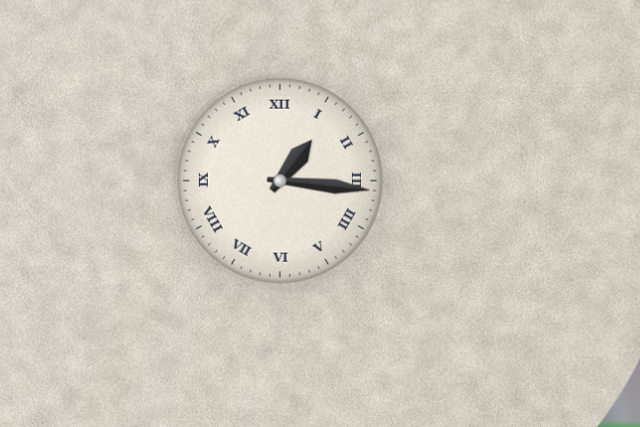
1 h 16 min
